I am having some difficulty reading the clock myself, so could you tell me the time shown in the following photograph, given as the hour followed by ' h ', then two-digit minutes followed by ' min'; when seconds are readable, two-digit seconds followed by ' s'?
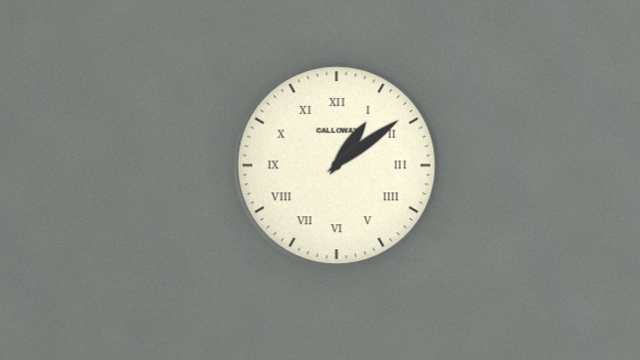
1 h 09 min
